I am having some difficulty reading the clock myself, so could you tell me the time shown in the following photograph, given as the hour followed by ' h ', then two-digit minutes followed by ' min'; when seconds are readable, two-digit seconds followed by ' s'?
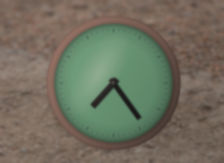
7 h 24 min
